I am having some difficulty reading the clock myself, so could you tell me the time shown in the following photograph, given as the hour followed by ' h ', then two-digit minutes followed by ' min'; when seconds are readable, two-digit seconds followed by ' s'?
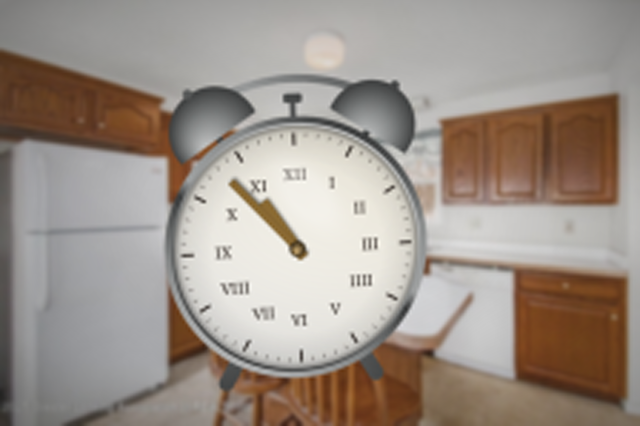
10 h 53 min
